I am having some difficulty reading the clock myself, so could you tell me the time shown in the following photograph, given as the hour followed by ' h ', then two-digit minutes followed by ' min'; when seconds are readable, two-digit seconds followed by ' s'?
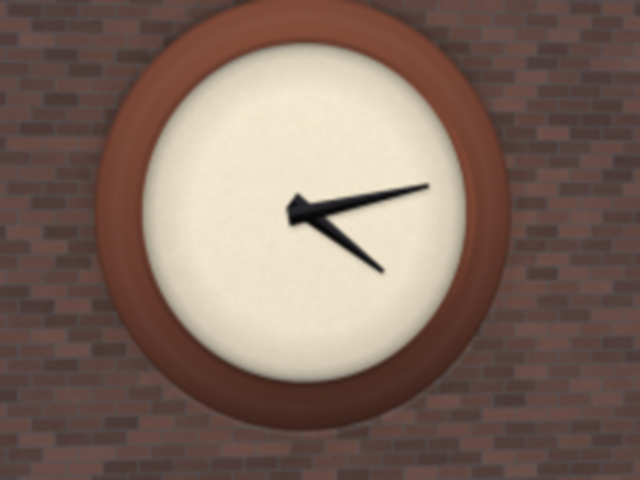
4 h 13 min
